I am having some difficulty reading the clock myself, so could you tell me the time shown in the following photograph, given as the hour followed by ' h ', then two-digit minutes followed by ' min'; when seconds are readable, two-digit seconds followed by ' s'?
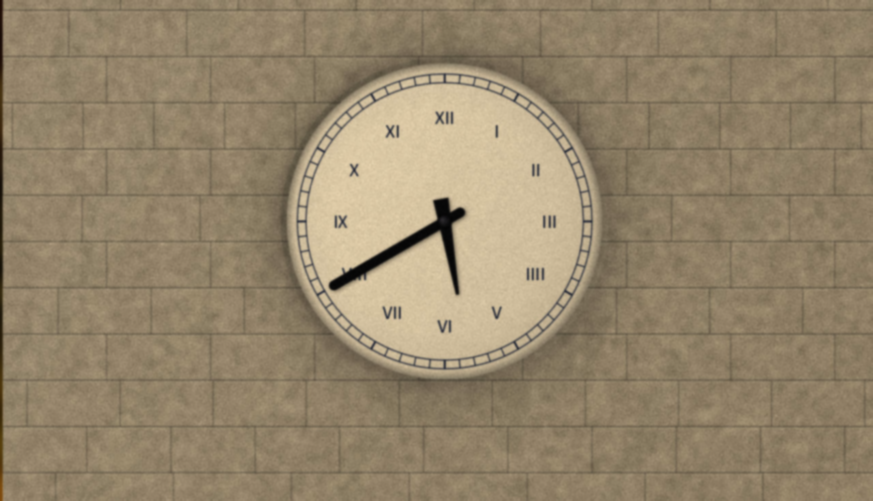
5 h 40 min
